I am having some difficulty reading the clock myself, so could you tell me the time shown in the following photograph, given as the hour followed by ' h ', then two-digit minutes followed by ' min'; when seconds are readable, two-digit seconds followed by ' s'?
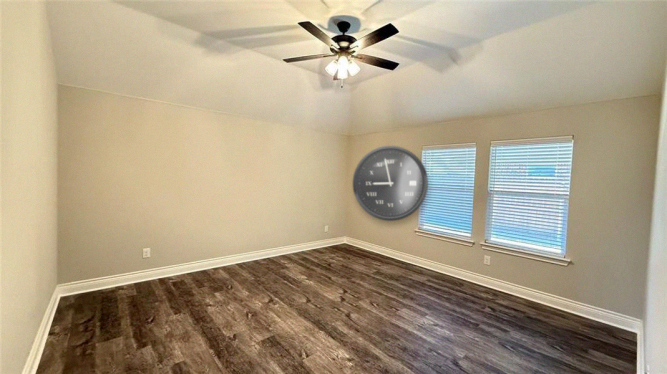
8 h 58 min
